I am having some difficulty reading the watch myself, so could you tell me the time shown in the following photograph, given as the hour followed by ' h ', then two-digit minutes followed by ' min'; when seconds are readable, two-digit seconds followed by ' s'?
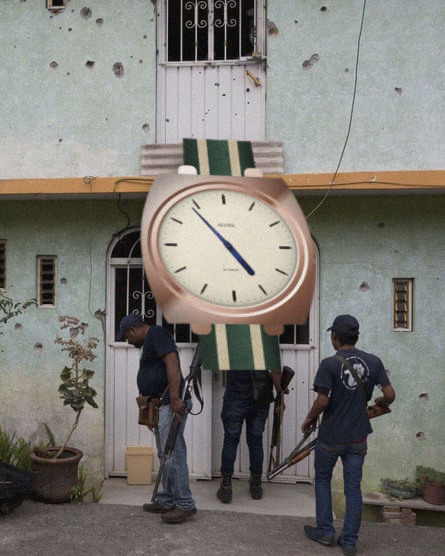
4 h 54 min
